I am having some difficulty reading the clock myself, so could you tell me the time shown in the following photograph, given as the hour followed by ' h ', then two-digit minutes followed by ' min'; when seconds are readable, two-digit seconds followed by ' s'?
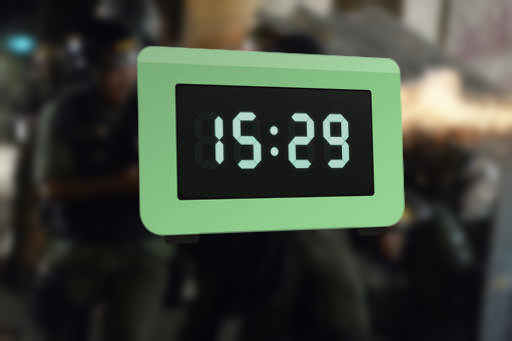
15 h 29 min
